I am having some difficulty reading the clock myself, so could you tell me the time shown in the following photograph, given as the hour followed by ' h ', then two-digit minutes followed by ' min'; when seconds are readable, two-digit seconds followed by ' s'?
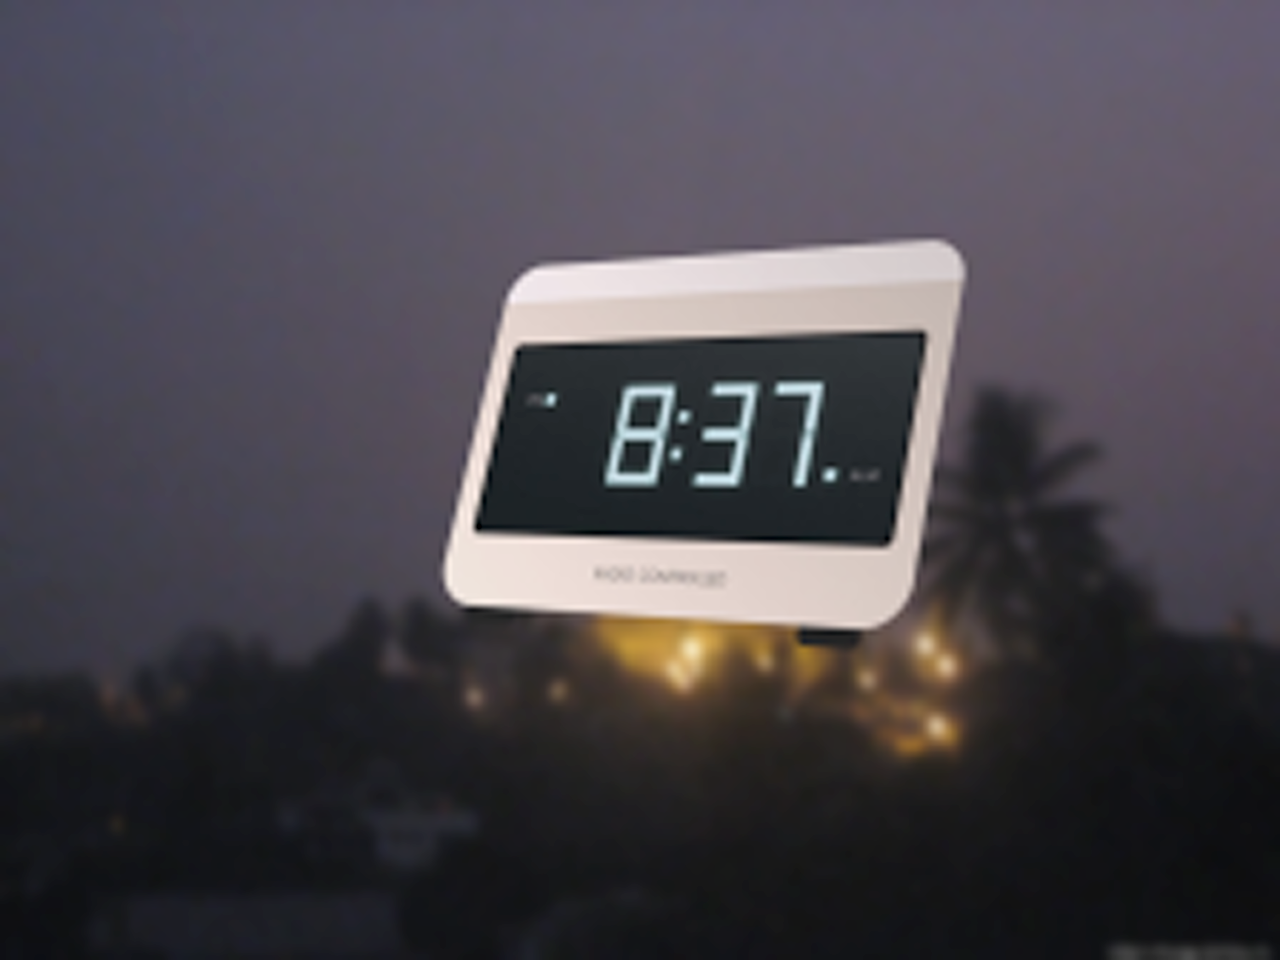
8 h 37 min
